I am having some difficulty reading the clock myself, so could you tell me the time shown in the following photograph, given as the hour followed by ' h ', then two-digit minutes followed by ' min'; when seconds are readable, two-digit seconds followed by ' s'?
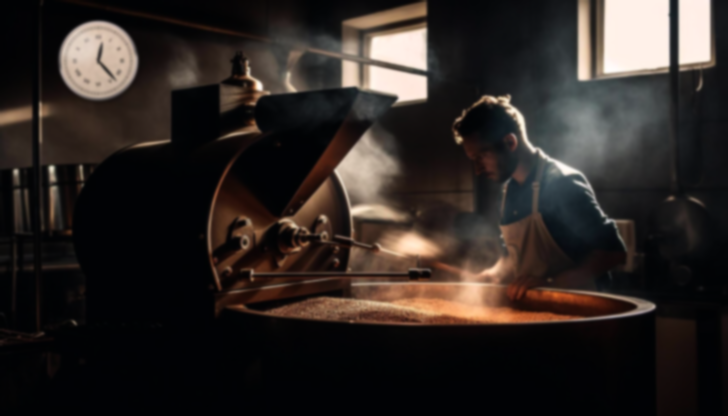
12 h 23 min
